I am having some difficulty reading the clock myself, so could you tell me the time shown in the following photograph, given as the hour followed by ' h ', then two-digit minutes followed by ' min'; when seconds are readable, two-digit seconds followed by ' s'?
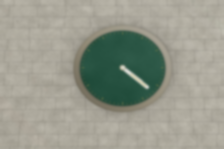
4 h 22 min
